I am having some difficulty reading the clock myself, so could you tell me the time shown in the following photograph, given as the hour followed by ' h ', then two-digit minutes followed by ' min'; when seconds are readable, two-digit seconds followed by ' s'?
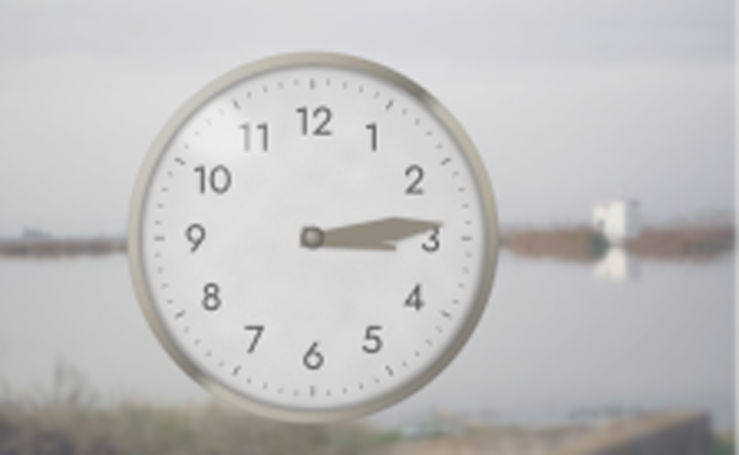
3 h 14 min
